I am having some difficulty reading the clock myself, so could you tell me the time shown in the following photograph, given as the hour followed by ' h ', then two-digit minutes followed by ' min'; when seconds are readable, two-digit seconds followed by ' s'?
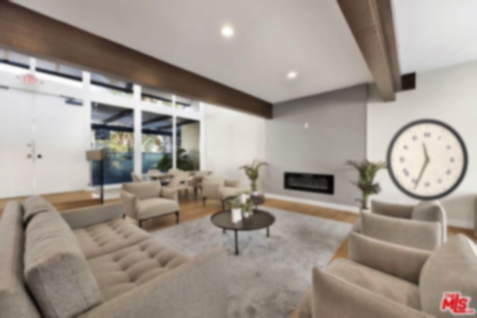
11 h 34 min
